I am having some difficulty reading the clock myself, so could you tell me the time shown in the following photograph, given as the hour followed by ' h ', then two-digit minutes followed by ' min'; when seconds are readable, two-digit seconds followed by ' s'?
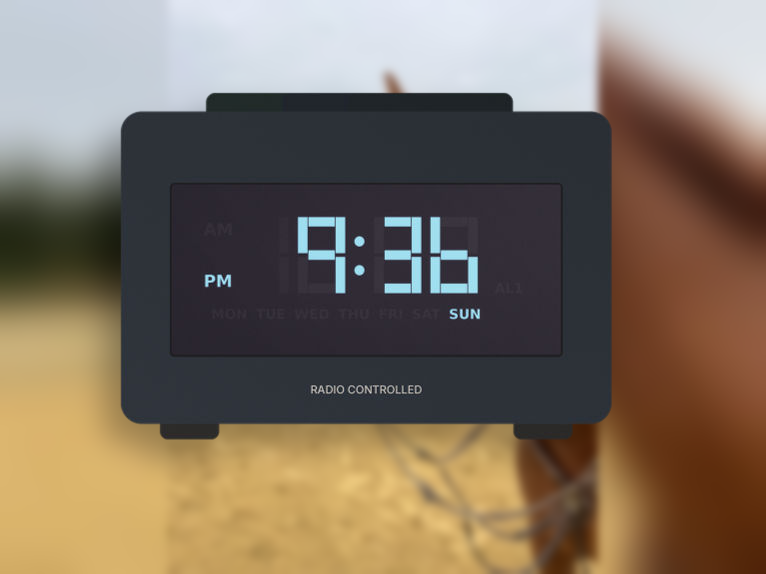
9 h 36 min
